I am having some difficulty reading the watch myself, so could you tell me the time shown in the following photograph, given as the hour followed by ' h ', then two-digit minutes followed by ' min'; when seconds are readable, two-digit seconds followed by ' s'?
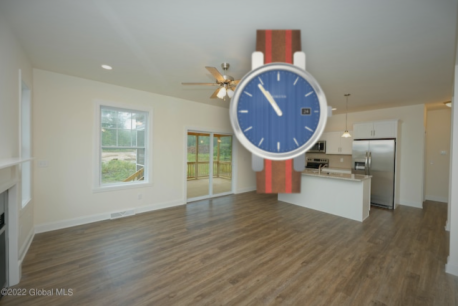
10 h 54 min
